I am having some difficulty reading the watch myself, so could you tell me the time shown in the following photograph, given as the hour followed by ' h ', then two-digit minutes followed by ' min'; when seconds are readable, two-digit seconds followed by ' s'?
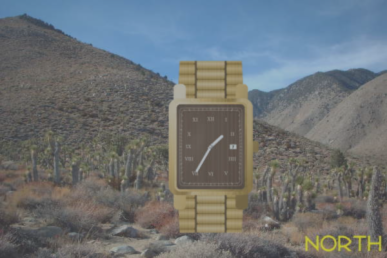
1 h 35 min
